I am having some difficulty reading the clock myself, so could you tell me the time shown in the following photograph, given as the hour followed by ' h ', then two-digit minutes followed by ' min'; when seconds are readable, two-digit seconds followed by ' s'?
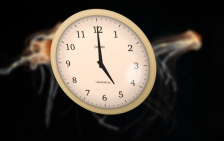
5 h 00 min
